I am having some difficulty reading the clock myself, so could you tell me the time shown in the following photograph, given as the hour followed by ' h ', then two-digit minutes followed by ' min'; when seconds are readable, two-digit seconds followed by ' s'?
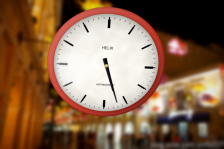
5 h 27 min
